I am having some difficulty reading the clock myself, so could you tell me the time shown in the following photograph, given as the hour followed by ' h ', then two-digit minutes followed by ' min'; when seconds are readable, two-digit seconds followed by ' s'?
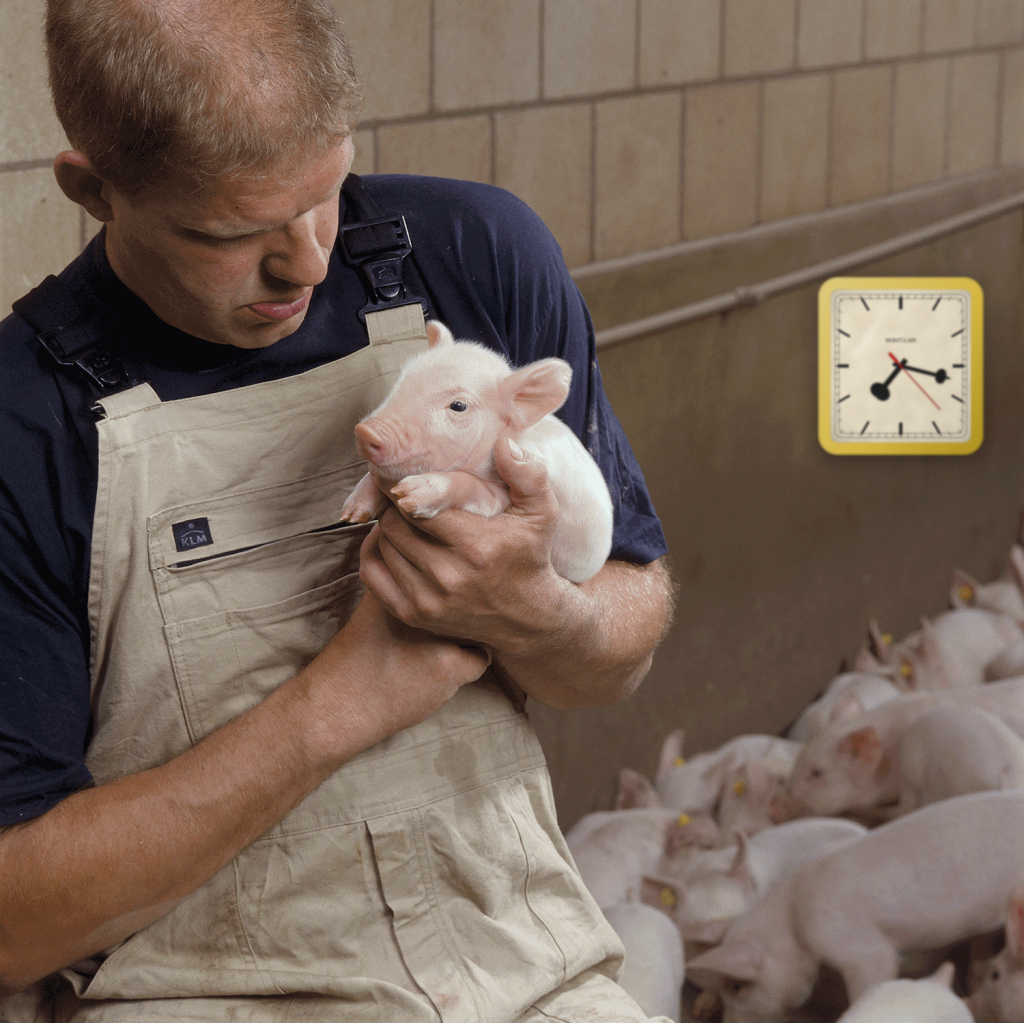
7 h 17 min 23 s
